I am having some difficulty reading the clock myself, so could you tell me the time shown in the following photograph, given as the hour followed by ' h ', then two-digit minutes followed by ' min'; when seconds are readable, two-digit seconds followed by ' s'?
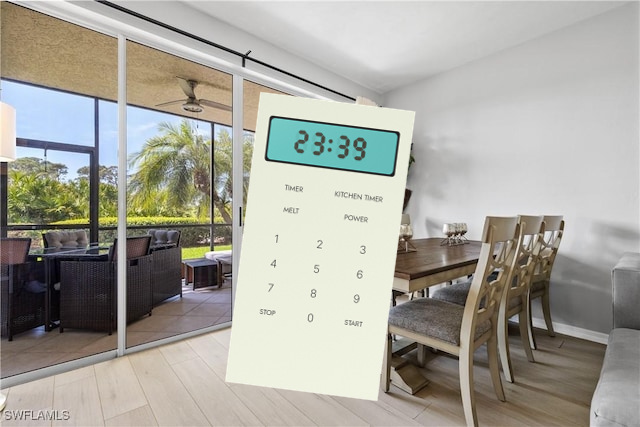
23 h 39 min
